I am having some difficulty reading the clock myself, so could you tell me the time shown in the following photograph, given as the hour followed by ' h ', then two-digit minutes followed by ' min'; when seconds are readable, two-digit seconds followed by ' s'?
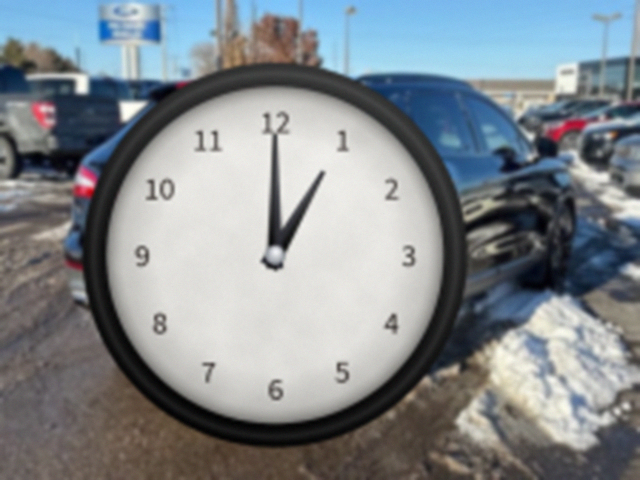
1 h 00 min
